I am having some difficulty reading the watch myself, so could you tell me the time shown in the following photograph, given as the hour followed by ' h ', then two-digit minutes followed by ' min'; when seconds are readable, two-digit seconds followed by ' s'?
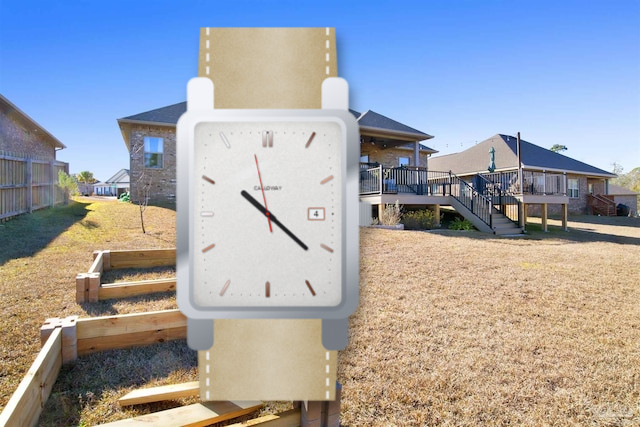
10 h 21 min 58 s
